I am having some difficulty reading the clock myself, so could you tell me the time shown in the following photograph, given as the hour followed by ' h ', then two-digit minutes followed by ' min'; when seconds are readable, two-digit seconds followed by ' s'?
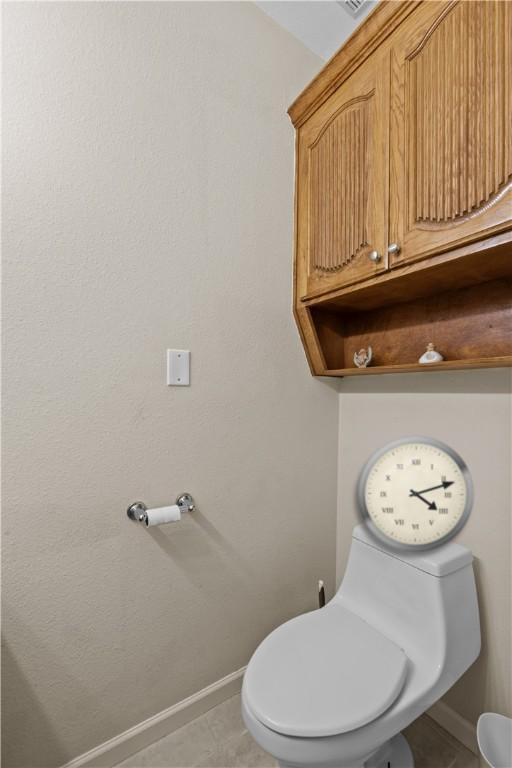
4 h 12 min
